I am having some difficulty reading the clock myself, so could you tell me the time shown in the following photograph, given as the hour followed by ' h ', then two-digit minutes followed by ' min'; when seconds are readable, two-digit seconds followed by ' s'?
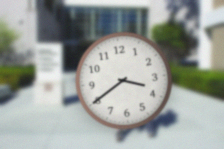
3 h 40 min
